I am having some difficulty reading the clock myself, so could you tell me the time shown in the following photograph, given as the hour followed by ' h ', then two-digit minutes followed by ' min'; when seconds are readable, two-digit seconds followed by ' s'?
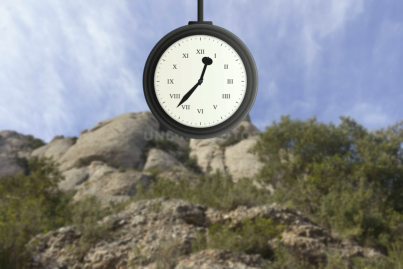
12 h 37 min
